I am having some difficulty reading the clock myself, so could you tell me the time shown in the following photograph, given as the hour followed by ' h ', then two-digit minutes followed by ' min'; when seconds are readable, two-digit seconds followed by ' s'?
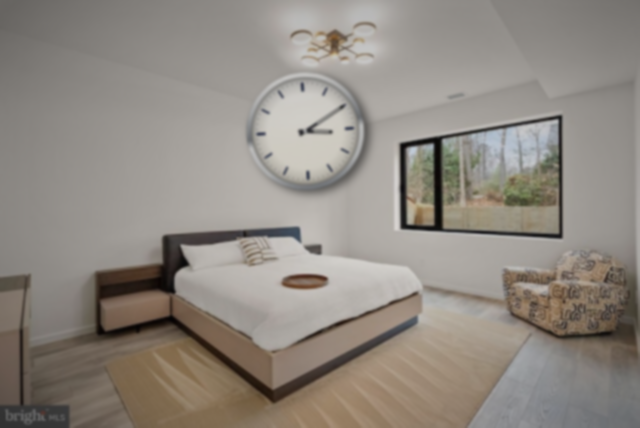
3 h 10 min
